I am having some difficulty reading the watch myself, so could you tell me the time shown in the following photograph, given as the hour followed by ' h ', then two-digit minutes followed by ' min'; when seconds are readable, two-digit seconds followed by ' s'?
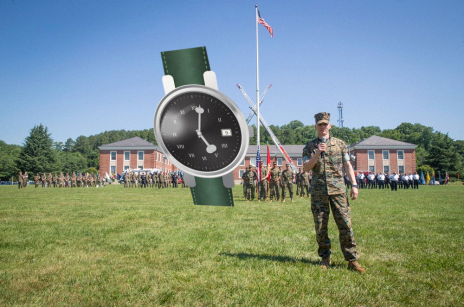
5 h 02 min
